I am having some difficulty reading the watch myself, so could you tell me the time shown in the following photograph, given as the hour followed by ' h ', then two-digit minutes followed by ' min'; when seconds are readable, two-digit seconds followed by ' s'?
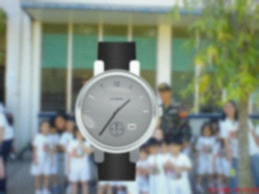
1 h 36 min
